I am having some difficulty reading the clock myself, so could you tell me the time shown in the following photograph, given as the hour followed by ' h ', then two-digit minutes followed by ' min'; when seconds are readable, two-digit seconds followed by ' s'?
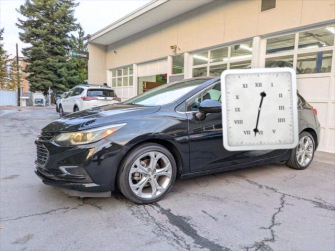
12 h 32 min
